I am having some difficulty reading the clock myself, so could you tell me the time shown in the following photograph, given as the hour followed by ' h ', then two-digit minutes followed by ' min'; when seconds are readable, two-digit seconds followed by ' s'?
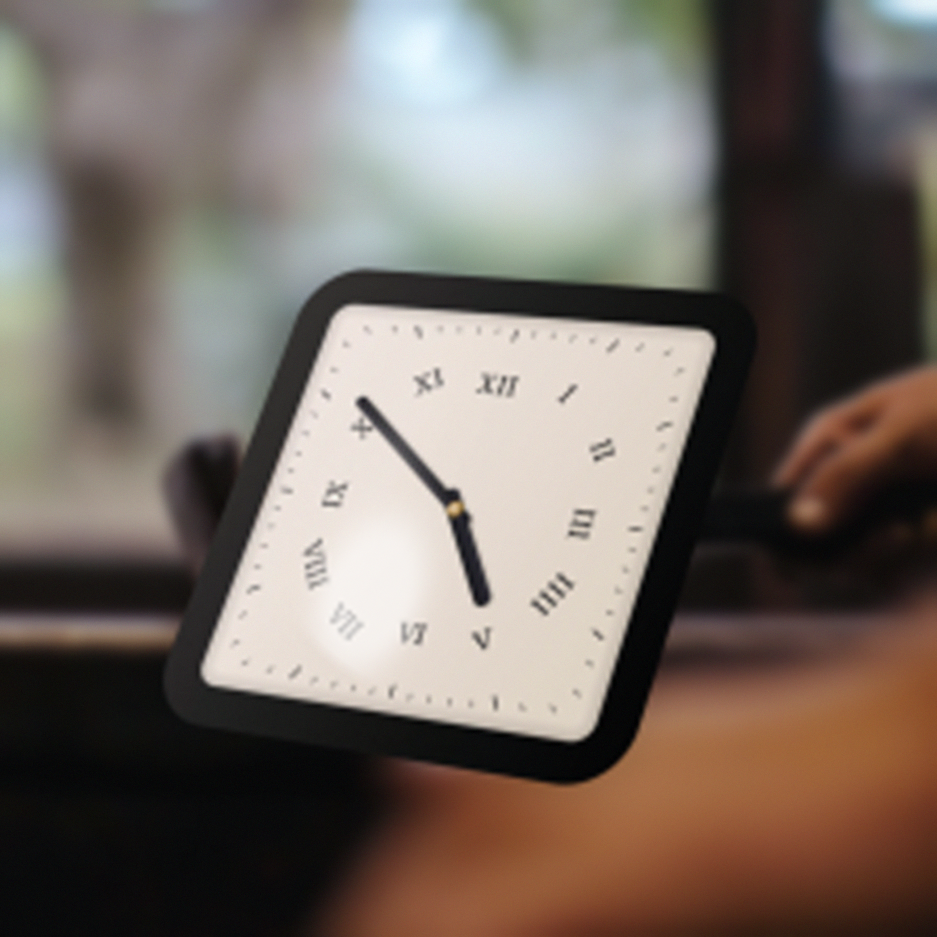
4 h 51 min
